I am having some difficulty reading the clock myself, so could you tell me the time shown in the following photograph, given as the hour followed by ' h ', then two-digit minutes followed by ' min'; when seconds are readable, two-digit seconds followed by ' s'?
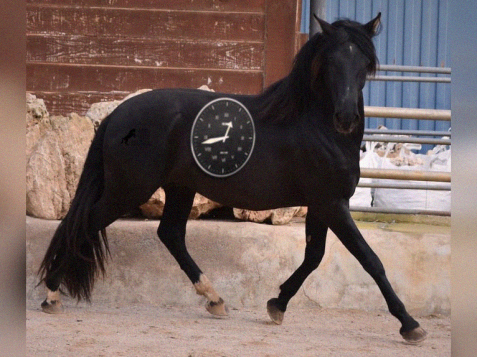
12 h 43 min
